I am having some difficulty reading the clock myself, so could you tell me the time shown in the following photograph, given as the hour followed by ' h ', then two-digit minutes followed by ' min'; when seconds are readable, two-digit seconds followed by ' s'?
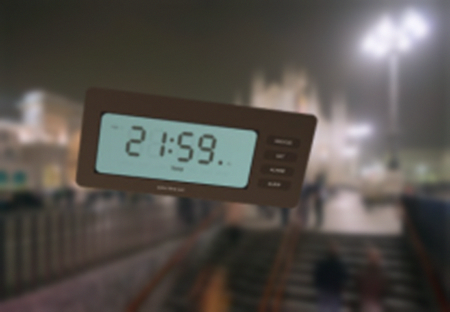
21 h 59 min
